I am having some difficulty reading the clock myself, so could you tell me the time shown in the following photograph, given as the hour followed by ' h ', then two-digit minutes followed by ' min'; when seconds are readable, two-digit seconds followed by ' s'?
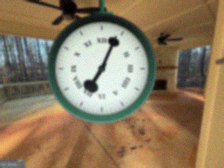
7 h 04 min
